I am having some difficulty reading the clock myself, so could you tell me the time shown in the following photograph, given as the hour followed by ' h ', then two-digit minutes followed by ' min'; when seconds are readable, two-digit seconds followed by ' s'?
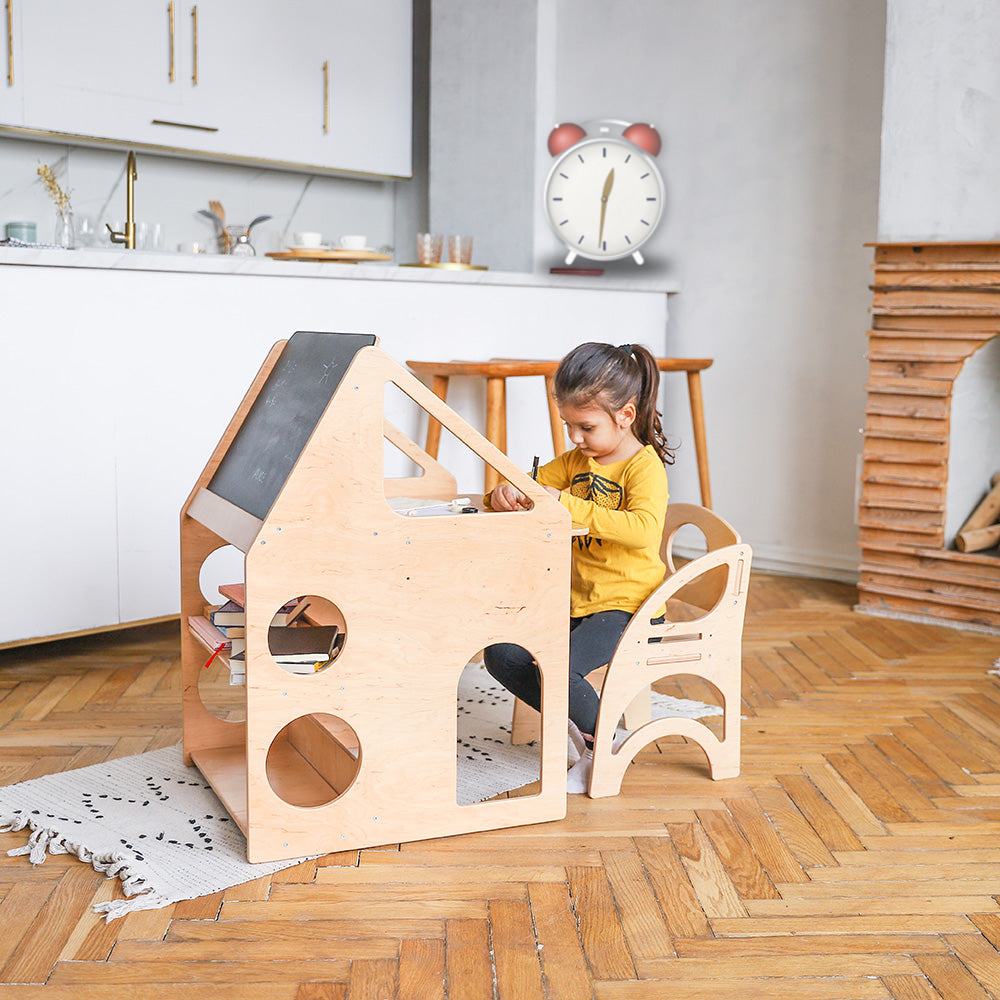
12 h 31 min
